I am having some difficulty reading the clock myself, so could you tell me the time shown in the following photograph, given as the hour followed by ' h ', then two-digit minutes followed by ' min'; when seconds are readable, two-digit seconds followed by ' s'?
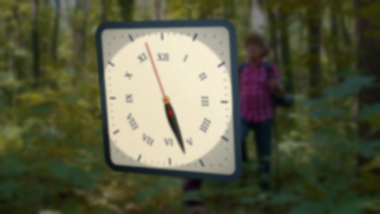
5 h 26 min 57 s
